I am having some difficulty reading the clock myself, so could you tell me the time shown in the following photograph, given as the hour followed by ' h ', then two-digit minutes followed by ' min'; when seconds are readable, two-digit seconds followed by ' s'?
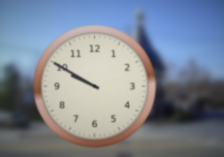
9 h 50 min
